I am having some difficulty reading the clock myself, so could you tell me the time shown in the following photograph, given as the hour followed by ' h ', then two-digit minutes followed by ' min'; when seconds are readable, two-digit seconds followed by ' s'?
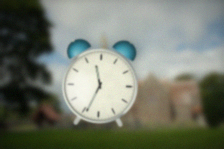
11 h 34 min
